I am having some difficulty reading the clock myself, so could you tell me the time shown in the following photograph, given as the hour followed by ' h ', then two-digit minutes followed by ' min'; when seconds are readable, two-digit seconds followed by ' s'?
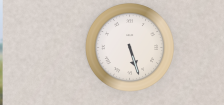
5 h 27 min
